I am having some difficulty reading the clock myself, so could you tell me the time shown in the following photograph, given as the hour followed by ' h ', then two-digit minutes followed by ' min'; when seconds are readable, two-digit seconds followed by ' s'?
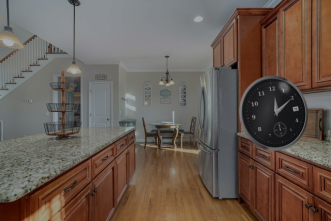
12 h 10 min
